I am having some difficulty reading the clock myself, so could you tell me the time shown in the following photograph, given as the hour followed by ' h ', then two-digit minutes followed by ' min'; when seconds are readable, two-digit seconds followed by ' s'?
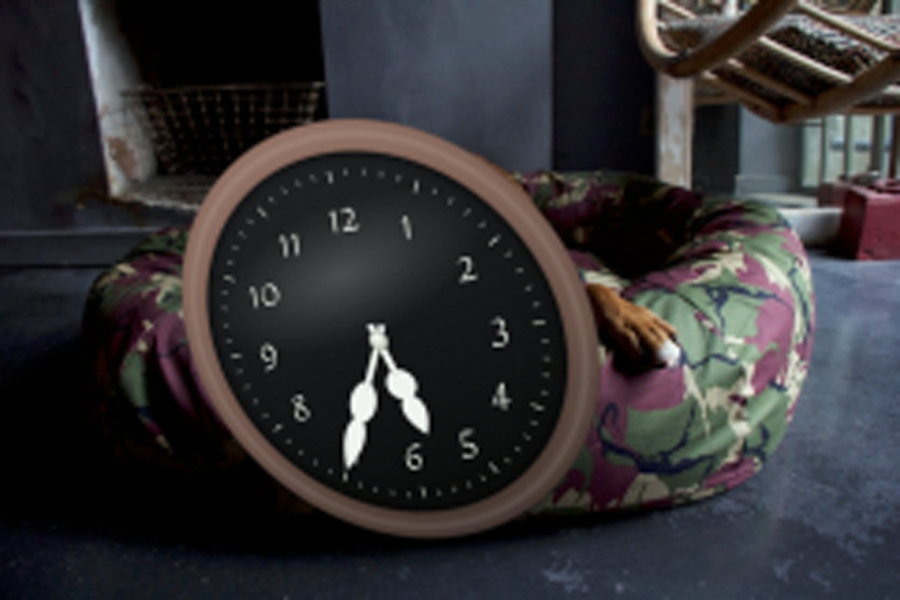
5 h 35 min
